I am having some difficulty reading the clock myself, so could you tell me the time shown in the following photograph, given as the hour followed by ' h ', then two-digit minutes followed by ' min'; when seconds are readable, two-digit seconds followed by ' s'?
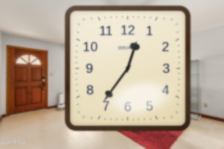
12 h 36 min
